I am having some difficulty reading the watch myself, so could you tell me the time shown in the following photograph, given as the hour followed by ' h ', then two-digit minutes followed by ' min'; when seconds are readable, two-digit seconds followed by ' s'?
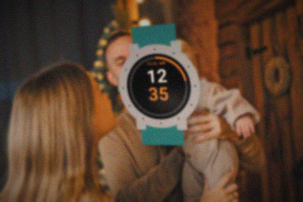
12 h 35 min
